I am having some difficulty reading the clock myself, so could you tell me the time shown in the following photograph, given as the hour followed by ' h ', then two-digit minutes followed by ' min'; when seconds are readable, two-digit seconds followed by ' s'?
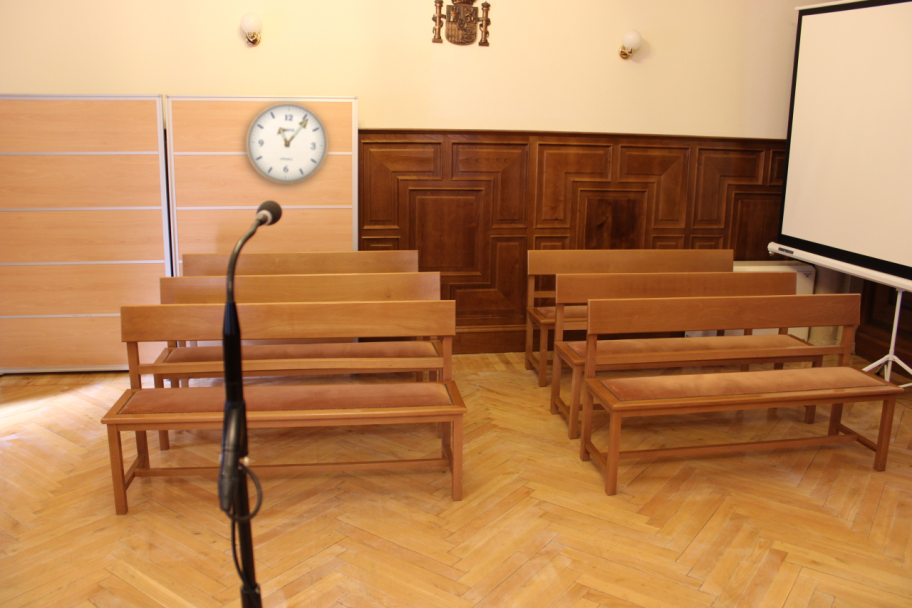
11 h 06 min
